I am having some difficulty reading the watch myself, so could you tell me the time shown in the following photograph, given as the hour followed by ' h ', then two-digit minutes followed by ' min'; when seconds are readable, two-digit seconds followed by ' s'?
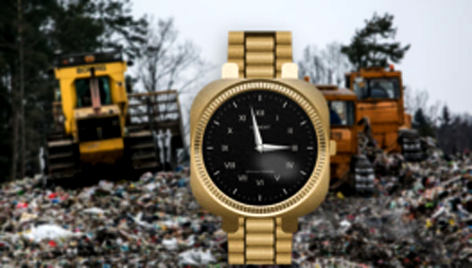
2 h 58 min
